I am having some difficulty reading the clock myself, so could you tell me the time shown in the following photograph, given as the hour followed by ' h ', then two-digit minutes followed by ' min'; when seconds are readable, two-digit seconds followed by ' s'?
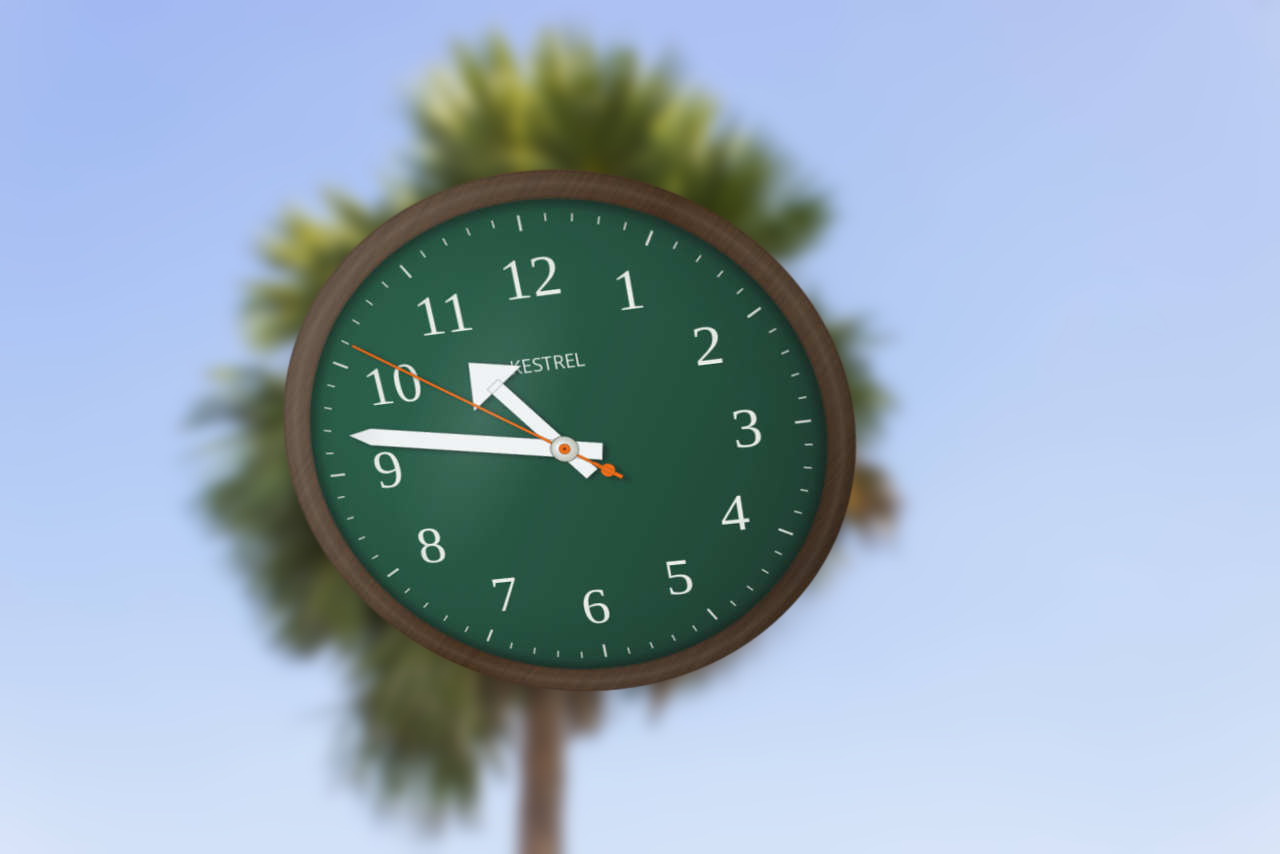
10 h 46 min 51 s
